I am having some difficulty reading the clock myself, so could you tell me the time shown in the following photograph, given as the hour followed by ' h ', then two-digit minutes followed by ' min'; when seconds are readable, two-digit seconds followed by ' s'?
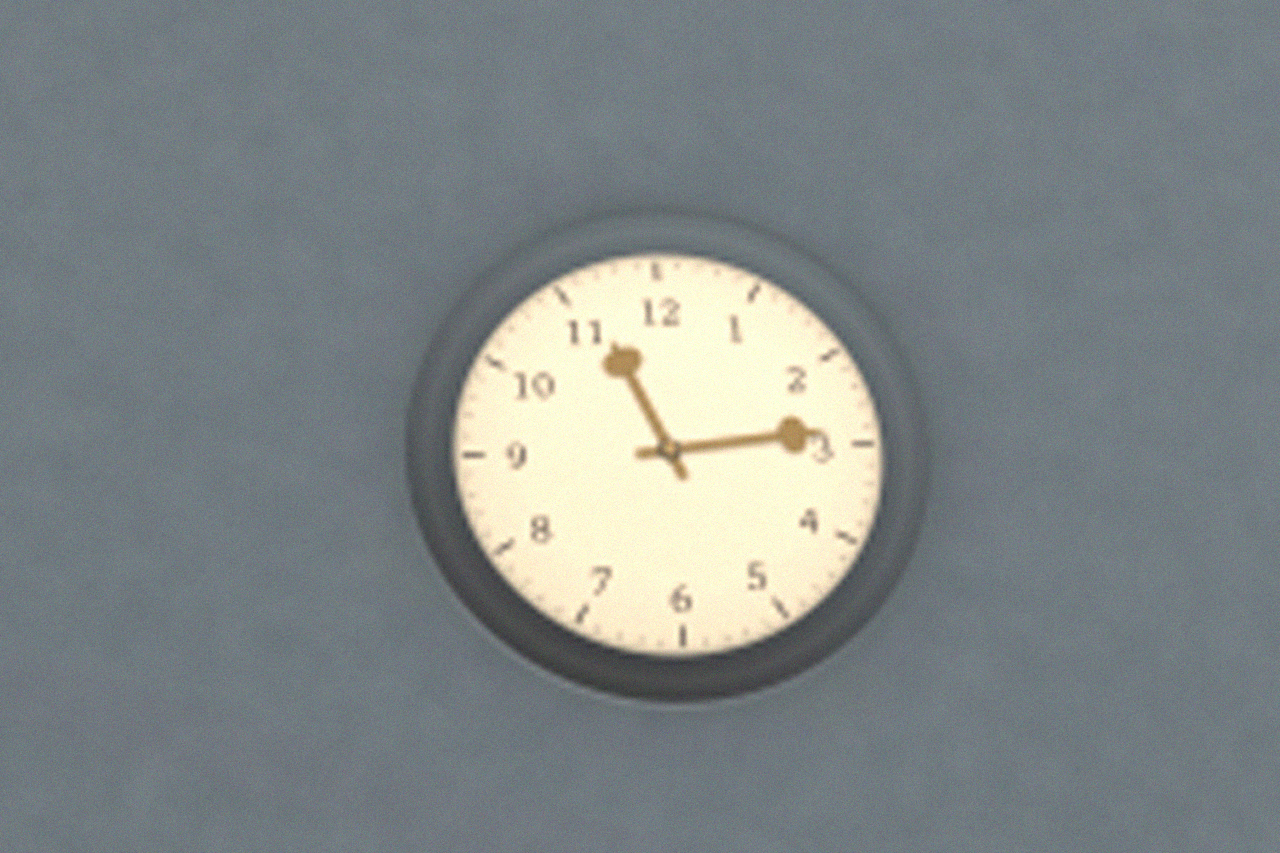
11 h 14 min
